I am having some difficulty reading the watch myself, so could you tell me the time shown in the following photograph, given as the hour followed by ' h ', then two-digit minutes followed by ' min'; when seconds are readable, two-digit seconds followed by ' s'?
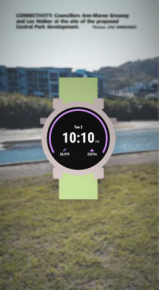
10 h 10 min
